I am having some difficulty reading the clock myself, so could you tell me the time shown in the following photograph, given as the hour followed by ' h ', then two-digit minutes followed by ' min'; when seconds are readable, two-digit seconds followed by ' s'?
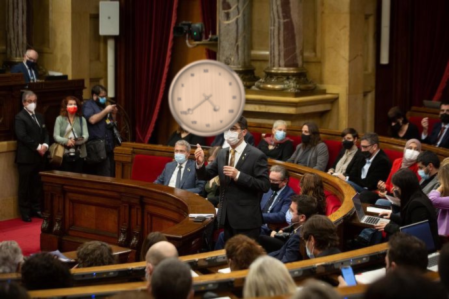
4 h 39 min
